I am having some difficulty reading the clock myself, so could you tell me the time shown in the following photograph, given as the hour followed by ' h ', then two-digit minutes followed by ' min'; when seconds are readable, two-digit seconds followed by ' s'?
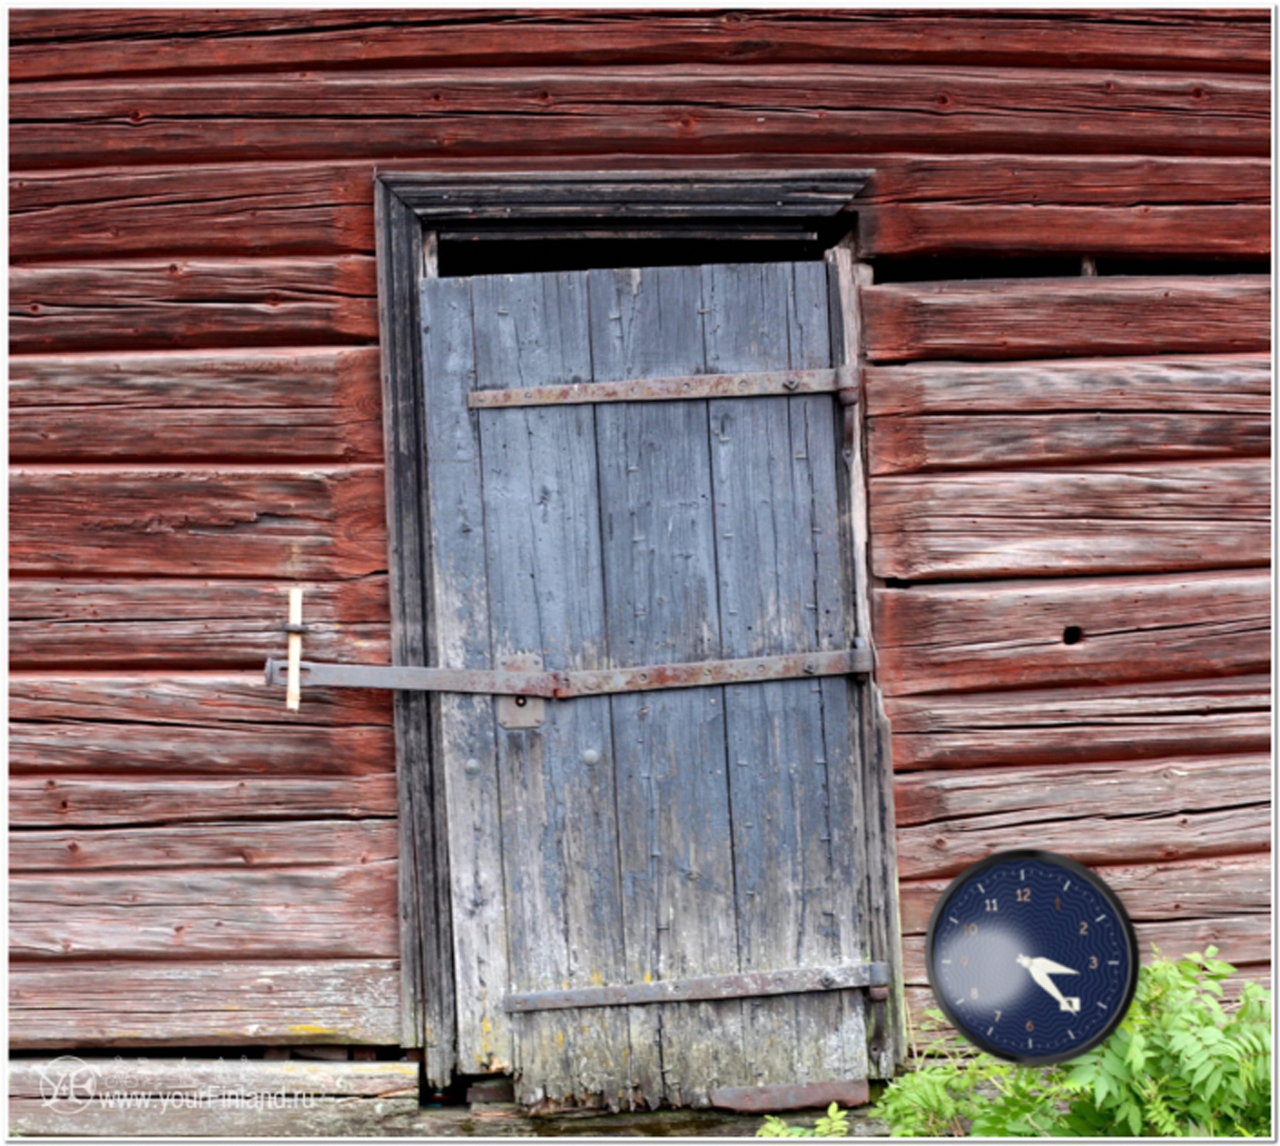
3 h 23 min
